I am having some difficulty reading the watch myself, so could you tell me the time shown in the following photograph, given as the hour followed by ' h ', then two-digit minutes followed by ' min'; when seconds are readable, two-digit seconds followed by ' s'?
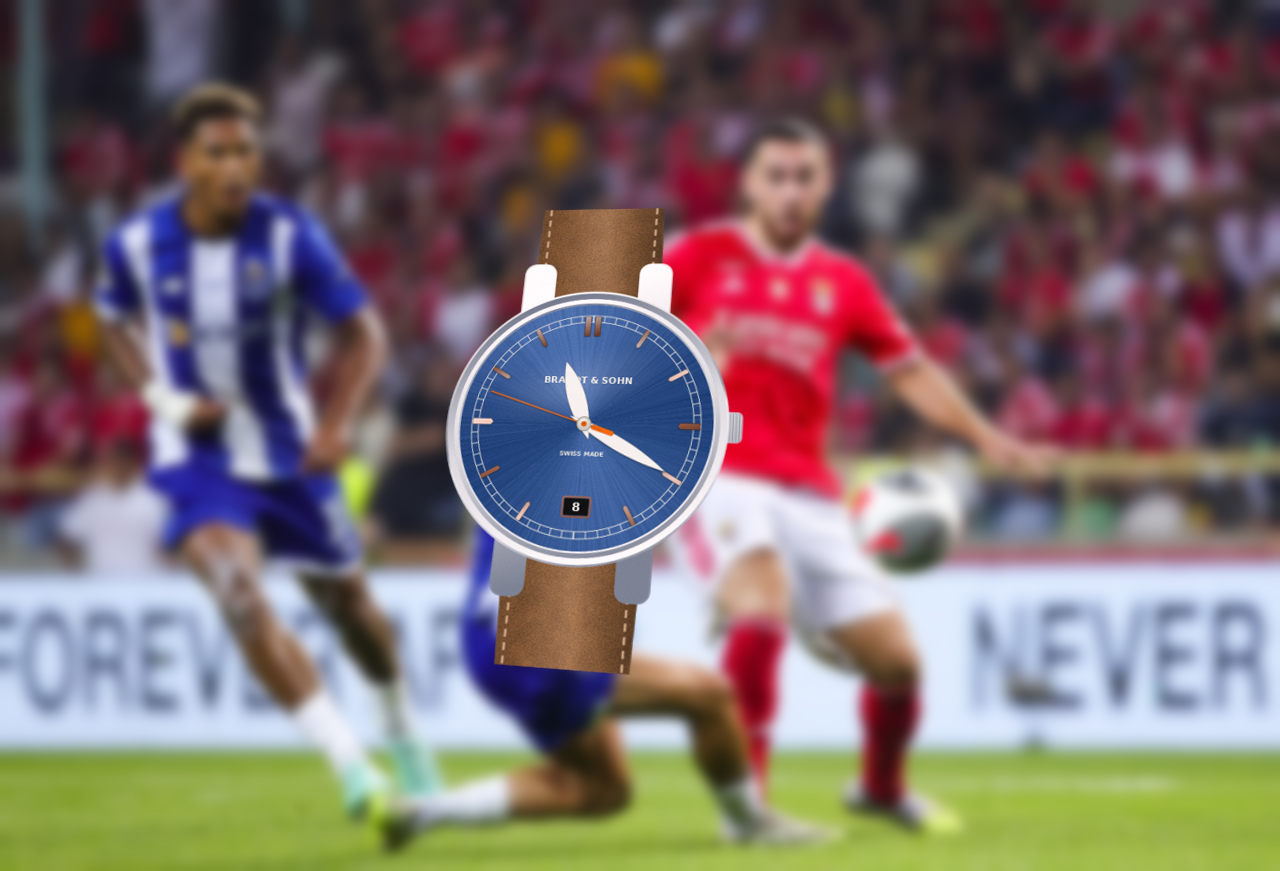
11 h 19 min 48 s
